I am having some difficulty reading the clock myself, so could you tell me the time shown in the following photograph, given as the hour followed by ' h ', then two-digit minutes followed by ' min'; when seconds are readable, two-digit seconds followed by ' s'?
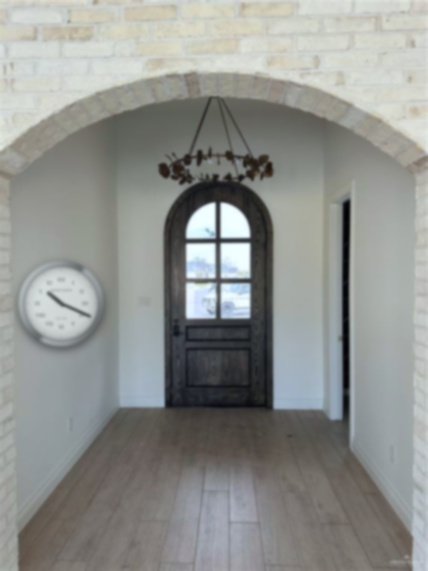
10 h 19 min
